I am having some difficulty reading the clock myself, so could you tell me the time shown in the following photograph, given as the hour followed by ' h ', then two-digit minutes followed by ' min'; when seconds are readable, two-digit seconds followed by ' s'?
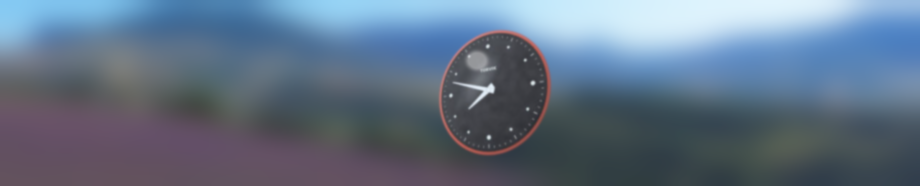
7 h 48 min
